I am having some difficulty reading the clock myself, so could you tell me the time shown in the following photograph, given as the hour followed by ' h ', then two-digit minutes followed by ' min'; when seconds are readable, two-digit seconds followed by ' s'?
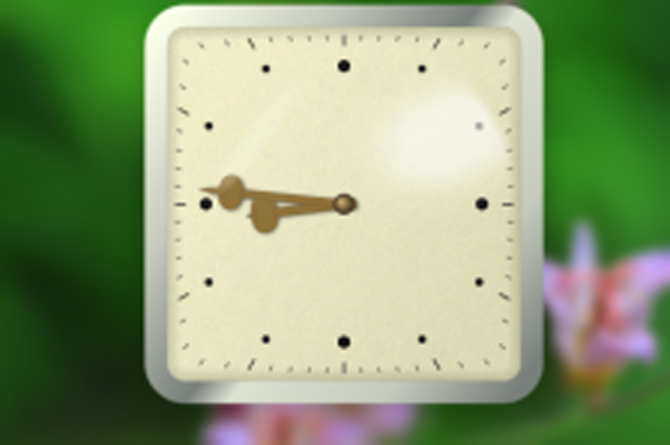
8 h 46 min
